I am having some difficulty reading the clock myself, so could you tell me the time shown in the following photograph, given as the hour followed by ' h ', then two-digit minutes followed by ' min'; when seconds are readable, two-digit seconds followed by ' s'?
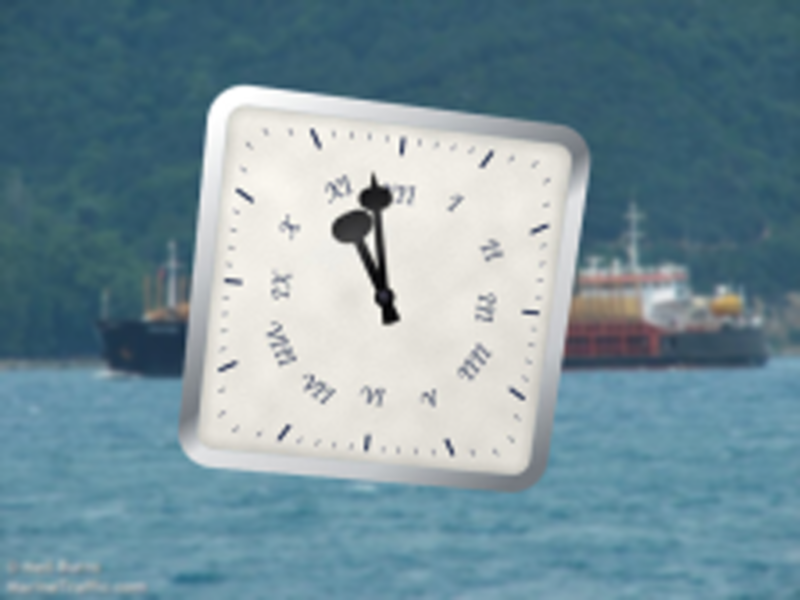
10 h 58 min
